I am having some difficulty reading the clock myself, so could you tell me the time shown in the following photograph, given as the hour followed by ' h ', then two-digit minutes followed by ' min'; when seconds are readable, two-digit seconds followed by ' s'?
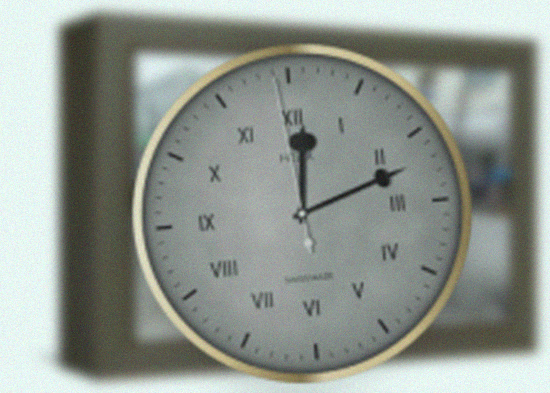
12 h 11 min 59 s
